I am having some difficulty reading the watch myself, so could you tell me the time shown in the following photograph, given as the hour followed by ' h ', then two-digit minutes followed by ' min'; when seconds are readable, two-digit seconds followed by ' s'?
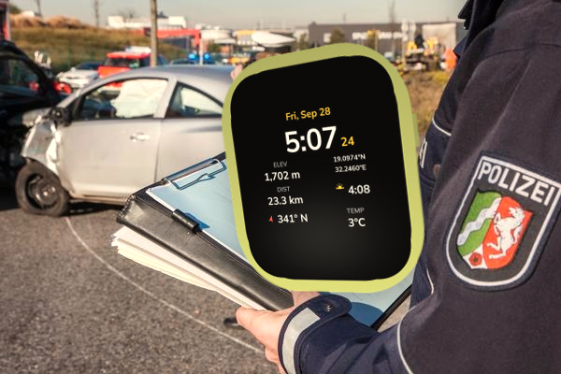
5 h 07 min 24 s
